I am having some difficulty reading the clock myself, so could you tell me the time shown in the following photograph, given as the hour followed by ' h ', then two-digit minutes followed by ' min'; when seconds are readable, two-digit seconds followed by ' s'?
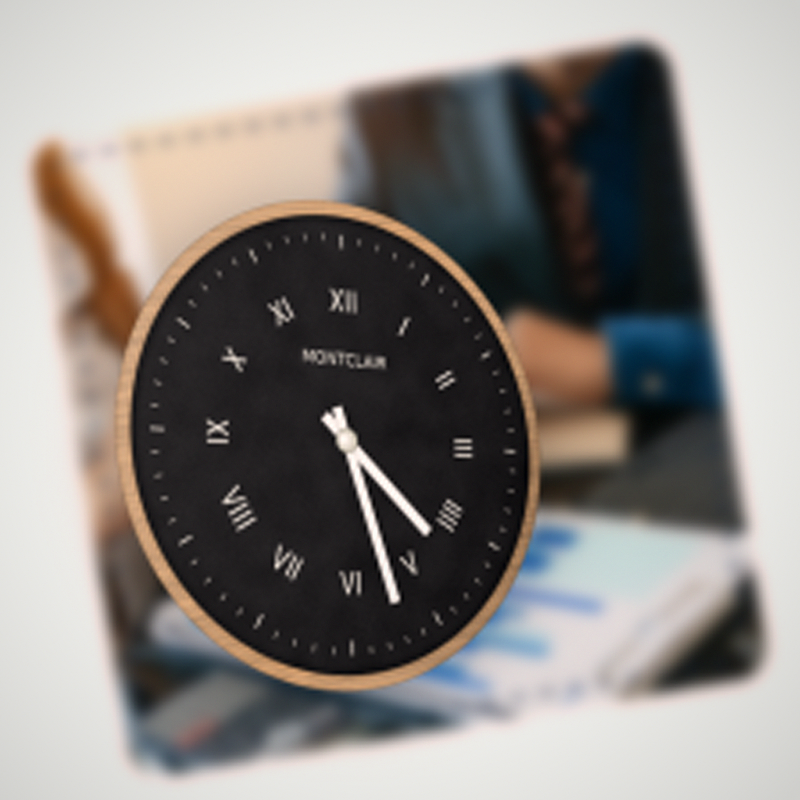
4 h 27 min
